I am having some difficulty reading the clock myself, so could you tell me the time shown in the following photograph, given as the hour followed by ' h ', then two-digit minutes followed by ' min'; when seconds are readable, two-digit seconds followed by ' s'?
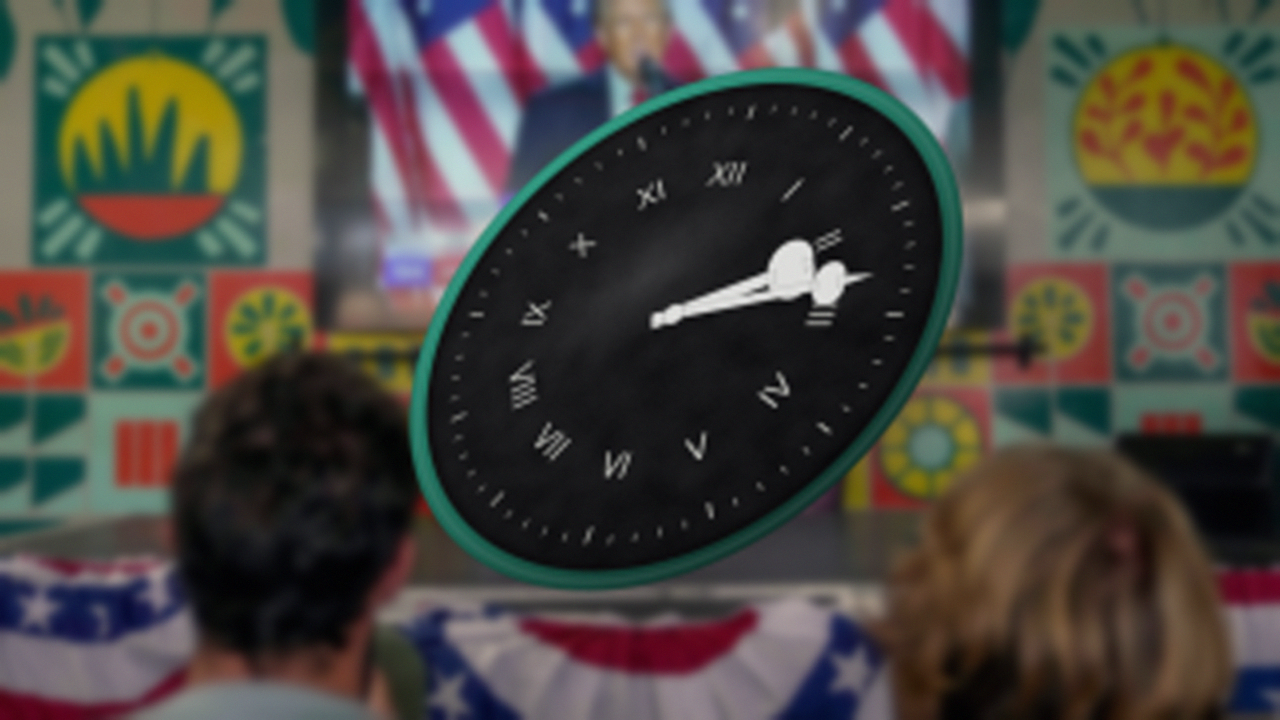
2 h 13 min
